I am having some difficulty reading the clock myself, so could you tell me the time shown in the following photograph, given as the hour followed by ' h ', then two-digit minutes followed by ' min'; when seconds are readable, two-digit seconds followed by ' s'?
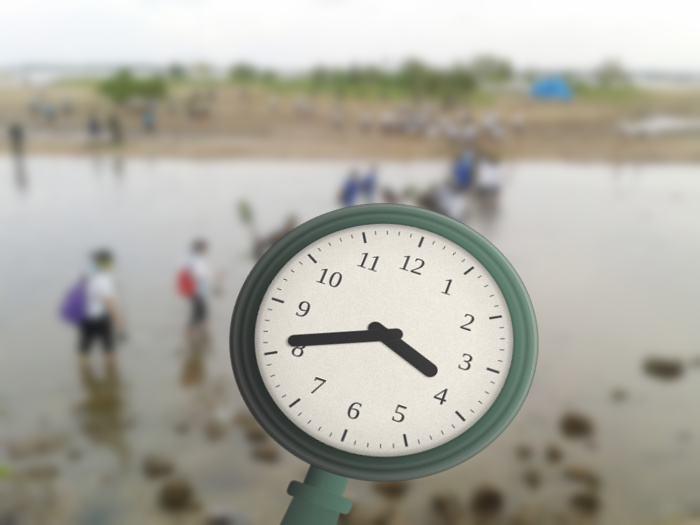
3 h 41 min
